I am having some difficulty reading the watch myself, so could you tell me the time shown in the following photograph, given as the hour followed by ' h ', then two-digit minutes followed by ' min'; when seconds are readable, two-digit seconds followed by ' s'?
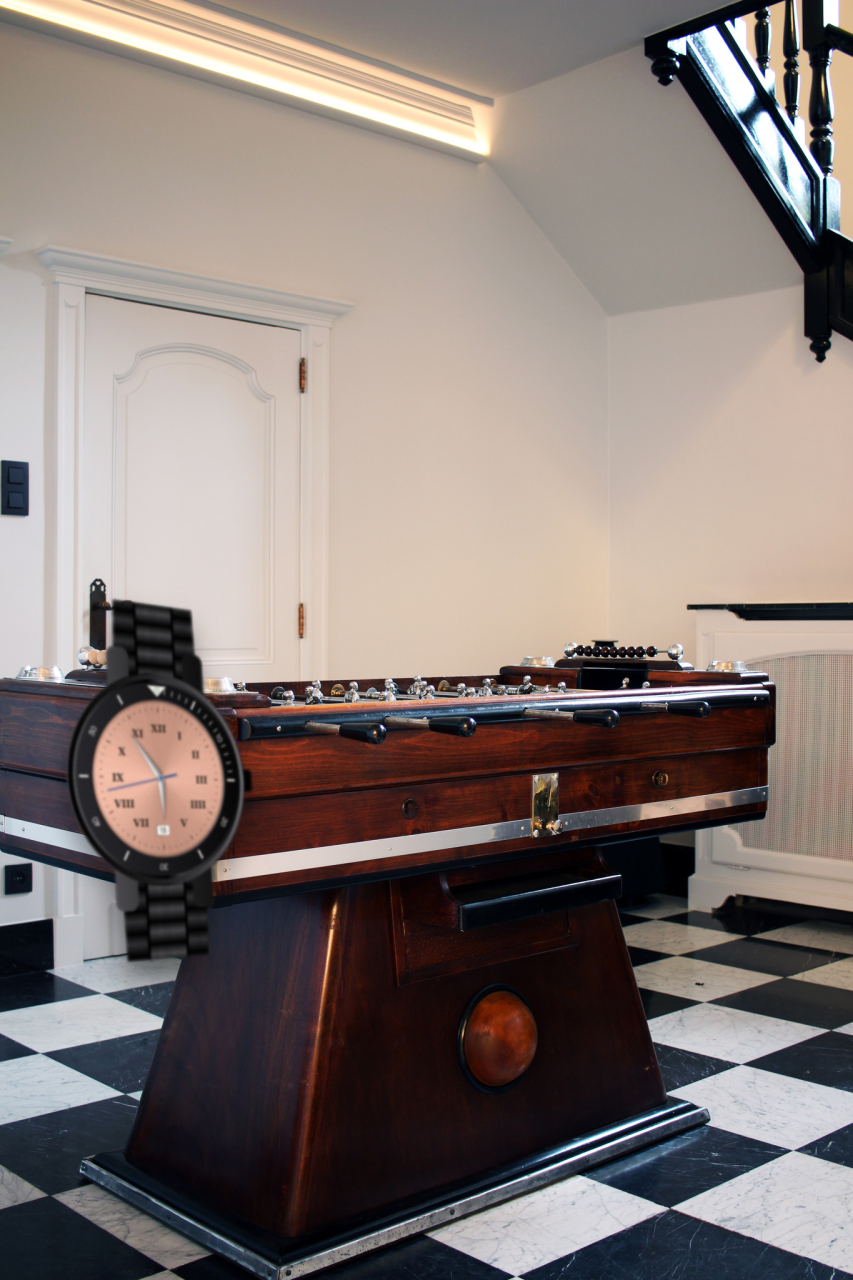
5 h 53 min 43 s
